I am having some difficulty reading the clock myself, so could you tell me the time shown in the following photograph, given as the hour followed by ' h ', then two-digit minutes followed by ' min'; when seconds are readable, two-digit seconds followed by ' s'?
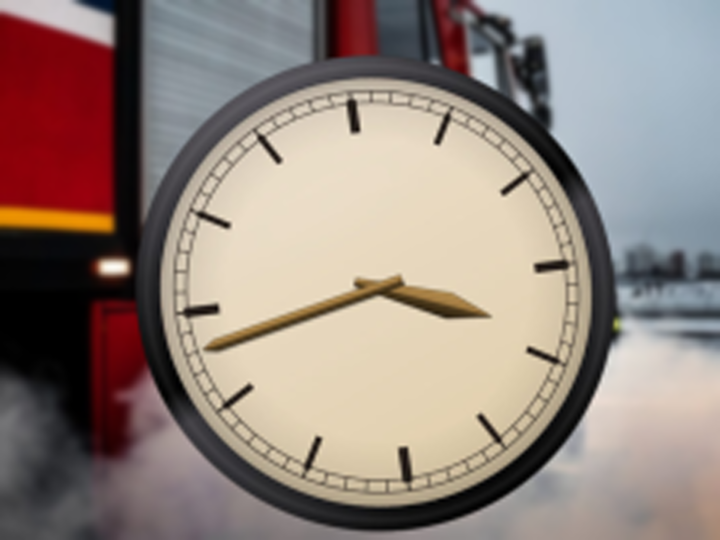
3 h 43 min
